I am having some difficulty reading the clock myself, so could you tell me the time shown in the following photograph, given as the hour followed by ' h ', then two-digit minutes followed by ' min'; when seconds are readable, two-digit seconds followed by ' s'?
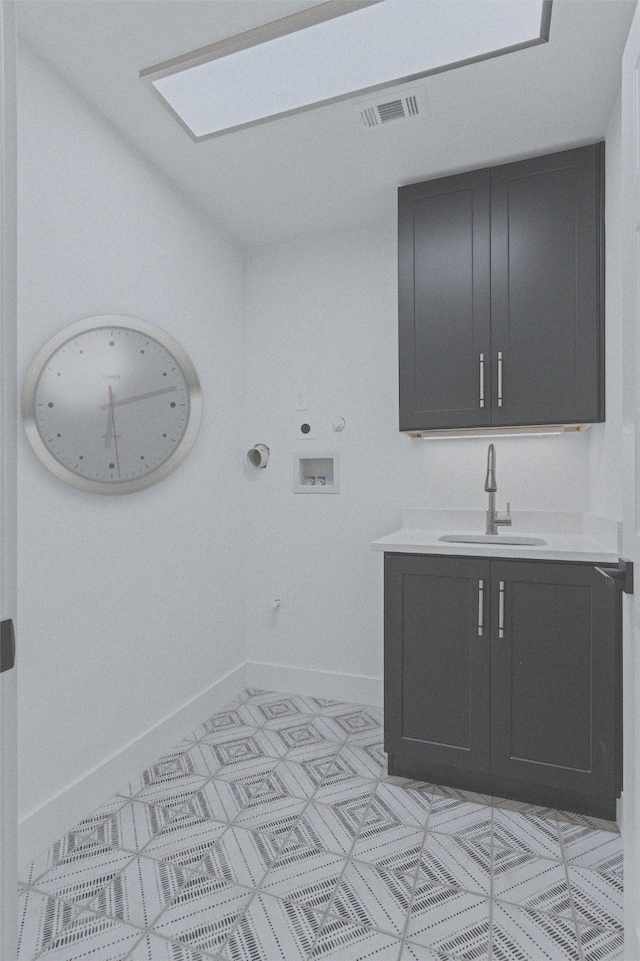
6 h 12 min 29 s
